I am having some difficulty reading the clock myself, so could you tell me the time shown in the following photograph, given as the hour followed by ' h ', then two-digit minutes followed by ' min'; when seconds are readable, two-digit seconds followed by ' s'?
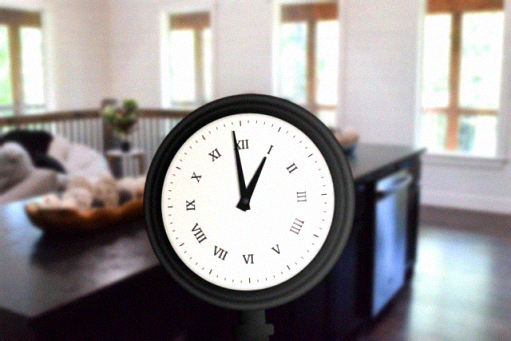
12 h 59 min
